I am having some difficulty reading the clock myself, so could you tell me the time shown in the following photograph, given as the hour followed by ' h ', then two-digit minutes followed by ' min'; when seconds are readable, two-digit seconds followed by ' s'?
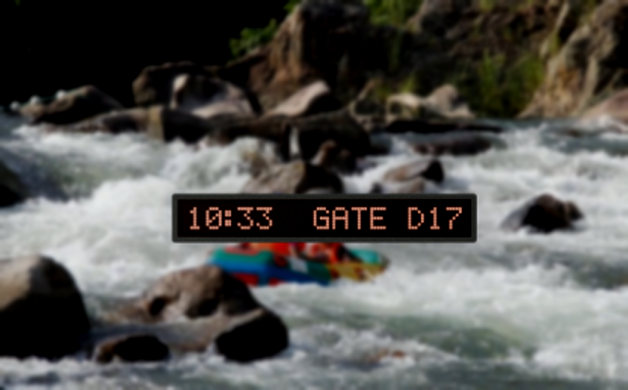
10 h 33 min
